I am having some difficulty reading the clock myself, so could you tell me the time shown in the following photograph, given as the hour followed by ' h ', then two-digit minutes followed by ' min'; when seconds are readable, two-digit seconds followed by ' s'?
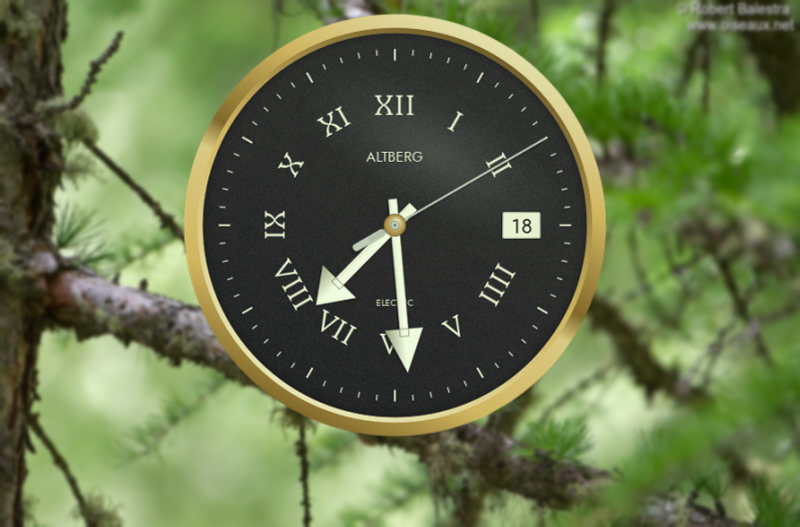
7 h 29 min 10 s
